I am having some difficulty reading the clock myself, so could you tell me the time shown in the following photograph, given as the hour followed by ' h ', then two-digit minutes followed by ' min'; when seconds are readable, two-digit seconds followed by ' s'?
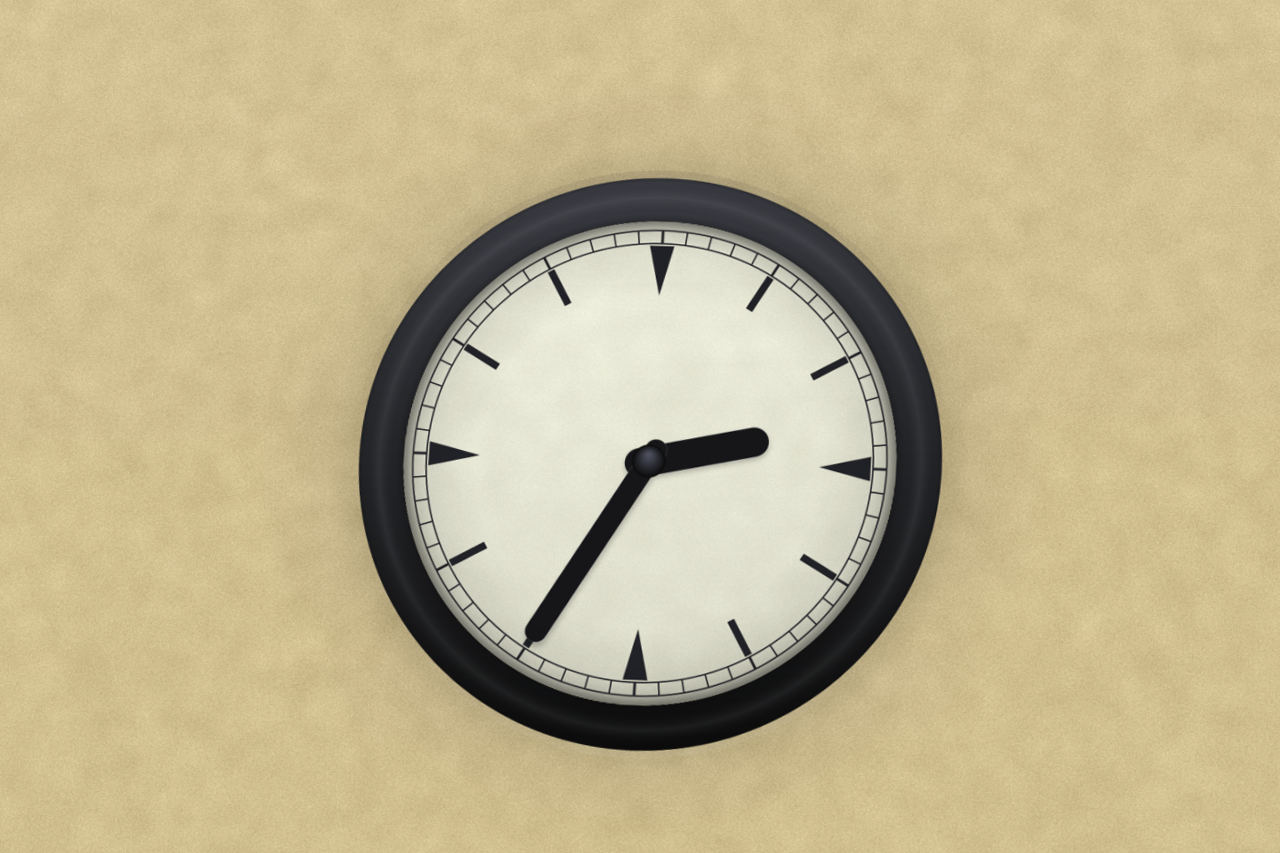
2 h 35 min
